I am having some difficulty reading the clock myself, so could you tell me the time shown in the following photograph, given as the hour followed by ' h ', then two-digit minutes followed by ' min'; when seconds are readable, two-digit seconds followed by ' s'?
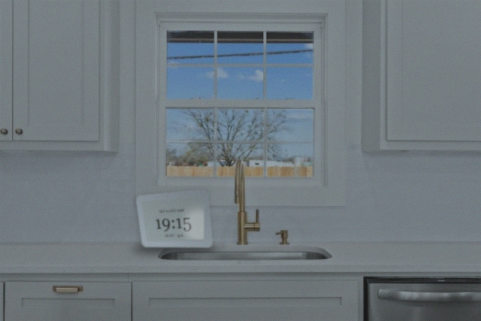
19 h 15 min
